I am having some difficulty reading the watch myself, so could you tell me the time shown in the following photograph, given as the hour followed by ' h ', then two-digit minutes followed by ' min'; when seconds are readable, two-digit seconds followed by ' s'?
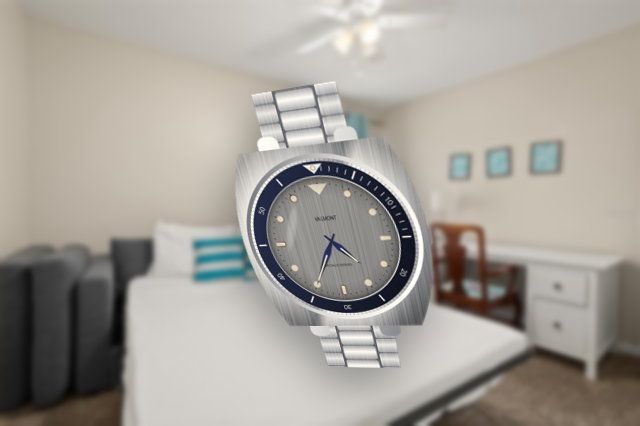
4 h 35 min
